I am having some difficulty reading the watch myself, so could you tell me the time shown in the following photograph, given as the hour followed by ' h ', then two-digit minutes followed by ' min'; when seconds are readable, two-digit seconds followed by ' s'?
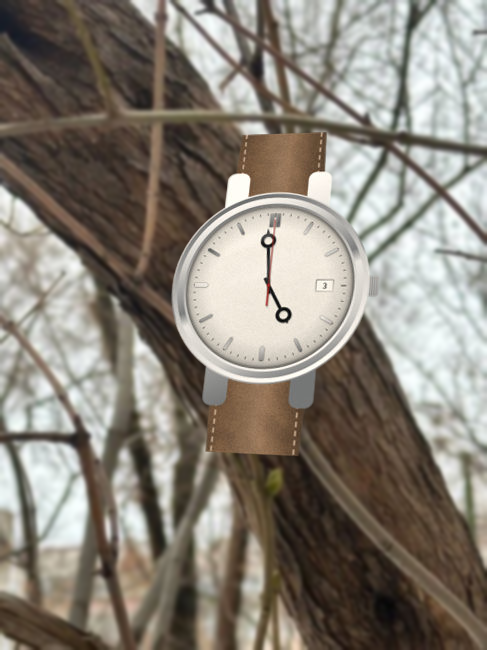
4 h 59 min 00 s
